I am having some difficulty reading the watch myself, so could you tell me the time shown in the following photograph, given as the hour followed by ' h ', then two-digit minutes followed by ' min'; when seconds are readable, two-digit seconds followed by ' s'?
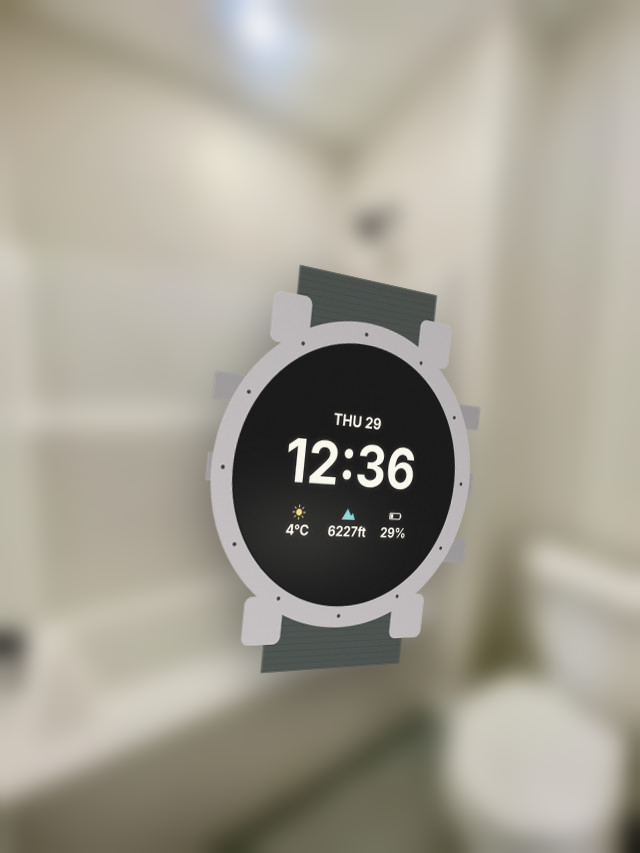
12 h 36 min
